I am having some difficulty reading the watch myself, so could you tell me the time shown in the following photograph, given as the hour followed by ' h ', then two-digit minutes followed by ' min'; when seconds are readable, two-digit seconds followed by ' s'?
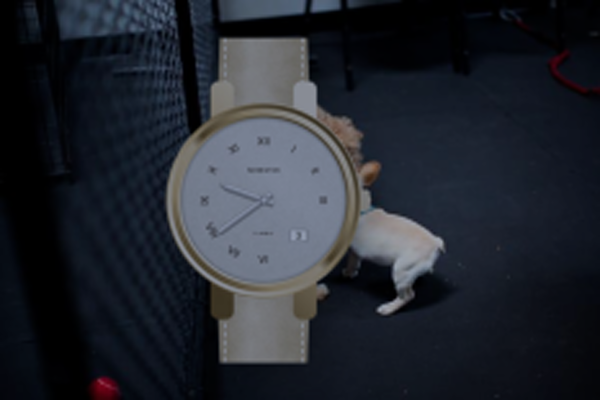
9 h 39 min
